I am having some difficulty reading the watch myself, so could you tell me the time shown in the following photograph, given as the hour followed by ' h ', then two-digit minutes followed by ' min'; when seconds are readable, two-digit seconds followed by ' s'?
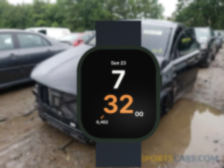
7 h 32 min
